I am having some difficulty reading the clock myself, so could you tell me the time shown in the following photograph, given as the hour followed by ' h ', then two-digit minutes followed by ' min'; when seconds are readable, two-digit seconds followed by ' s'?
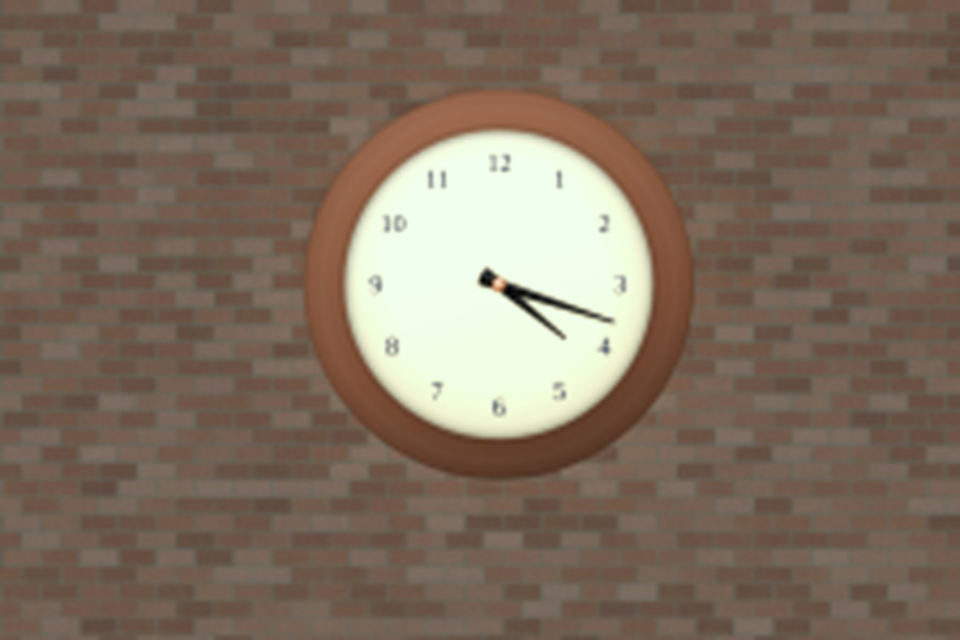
4 h 18 min
